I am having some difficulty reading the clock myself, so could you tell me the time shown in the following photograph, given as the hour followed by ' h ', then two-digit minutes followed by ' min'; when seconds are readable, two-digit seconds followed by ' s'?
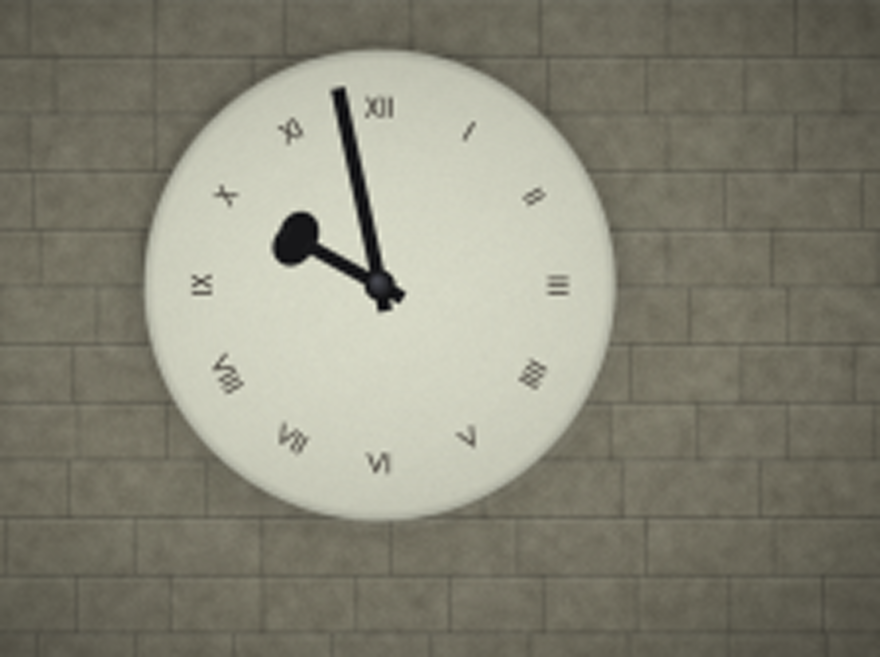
9 h 58 min
